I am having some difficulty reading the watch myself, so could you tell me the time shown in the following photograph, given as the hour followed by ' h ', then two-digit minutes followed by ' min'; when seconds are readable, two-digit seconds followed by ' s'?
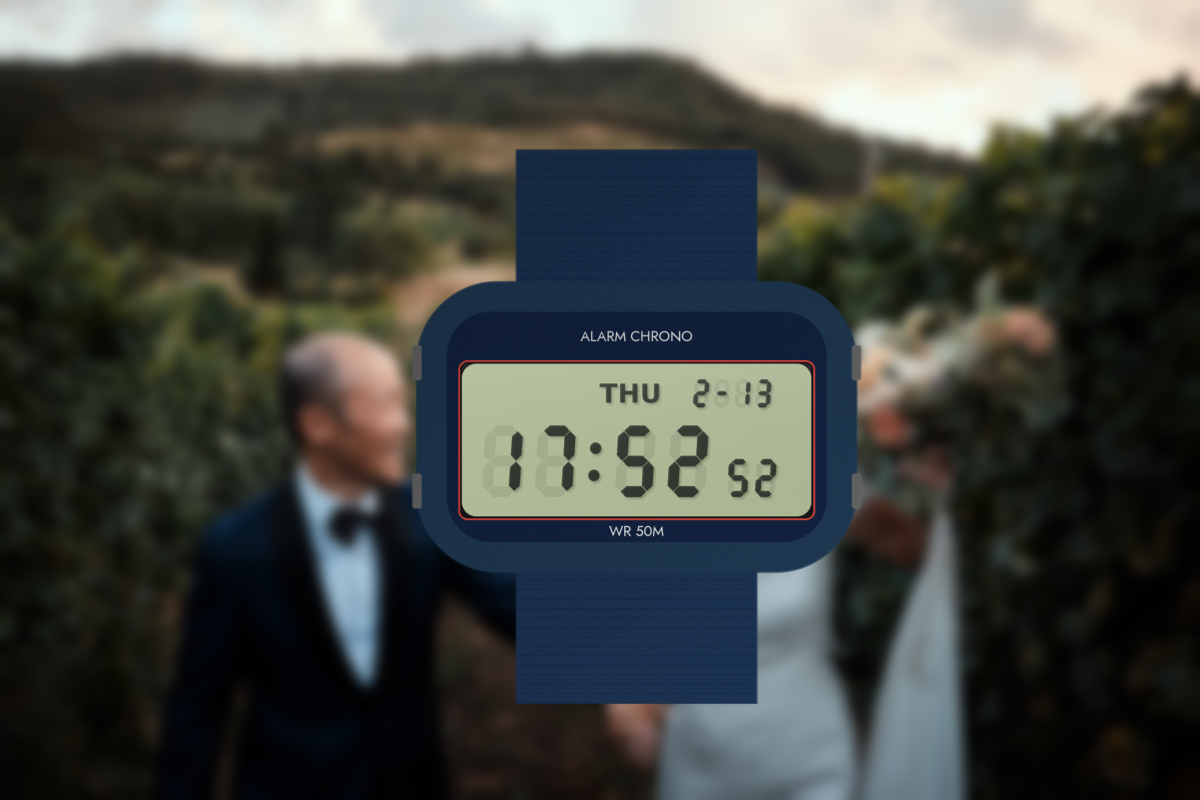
17 h 52 min 52 s
